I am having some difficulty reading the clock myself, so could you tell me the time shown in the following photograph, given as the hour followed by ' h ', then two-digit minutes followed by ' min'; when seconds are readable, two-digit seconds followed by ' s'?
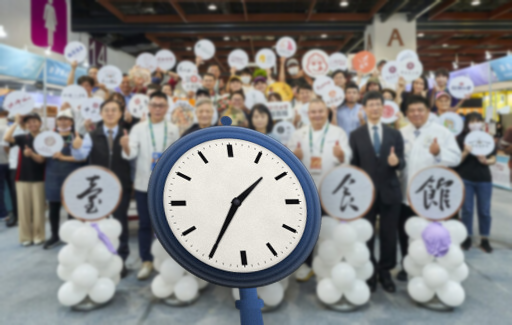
1 h 35 min
